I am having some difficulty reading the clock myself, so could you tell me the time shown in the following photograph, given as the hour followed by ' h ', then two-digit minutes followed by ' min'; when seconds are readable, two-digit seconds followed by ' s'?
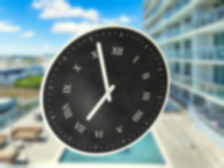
6 h 56 min
